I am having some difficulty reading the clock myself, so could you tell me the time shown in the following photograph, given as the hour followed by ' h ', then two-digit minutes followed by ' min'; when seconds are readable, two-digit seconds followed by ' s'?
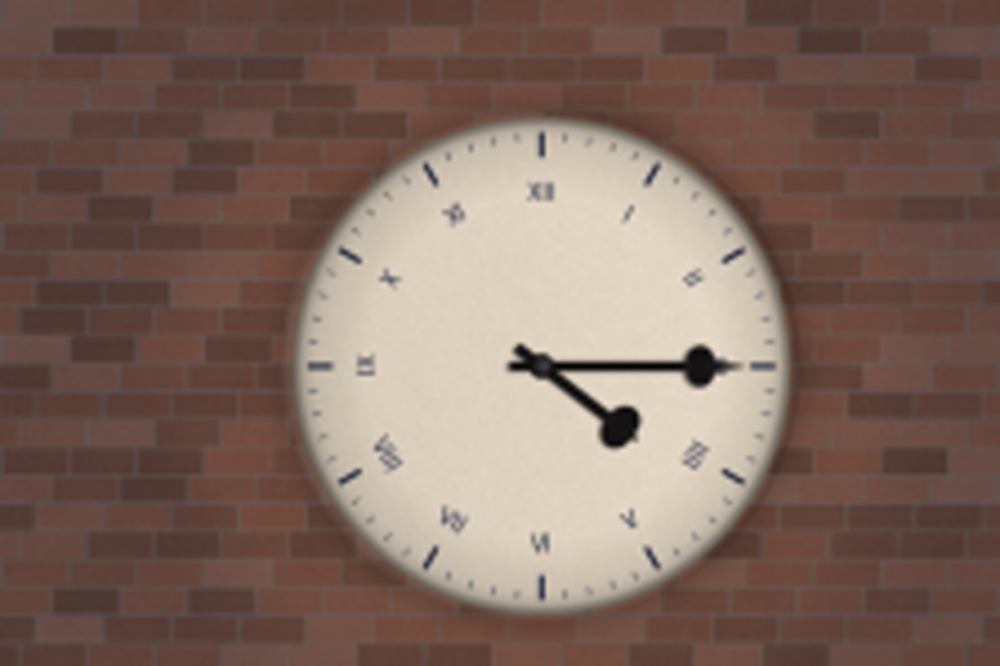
4 h 15 min
